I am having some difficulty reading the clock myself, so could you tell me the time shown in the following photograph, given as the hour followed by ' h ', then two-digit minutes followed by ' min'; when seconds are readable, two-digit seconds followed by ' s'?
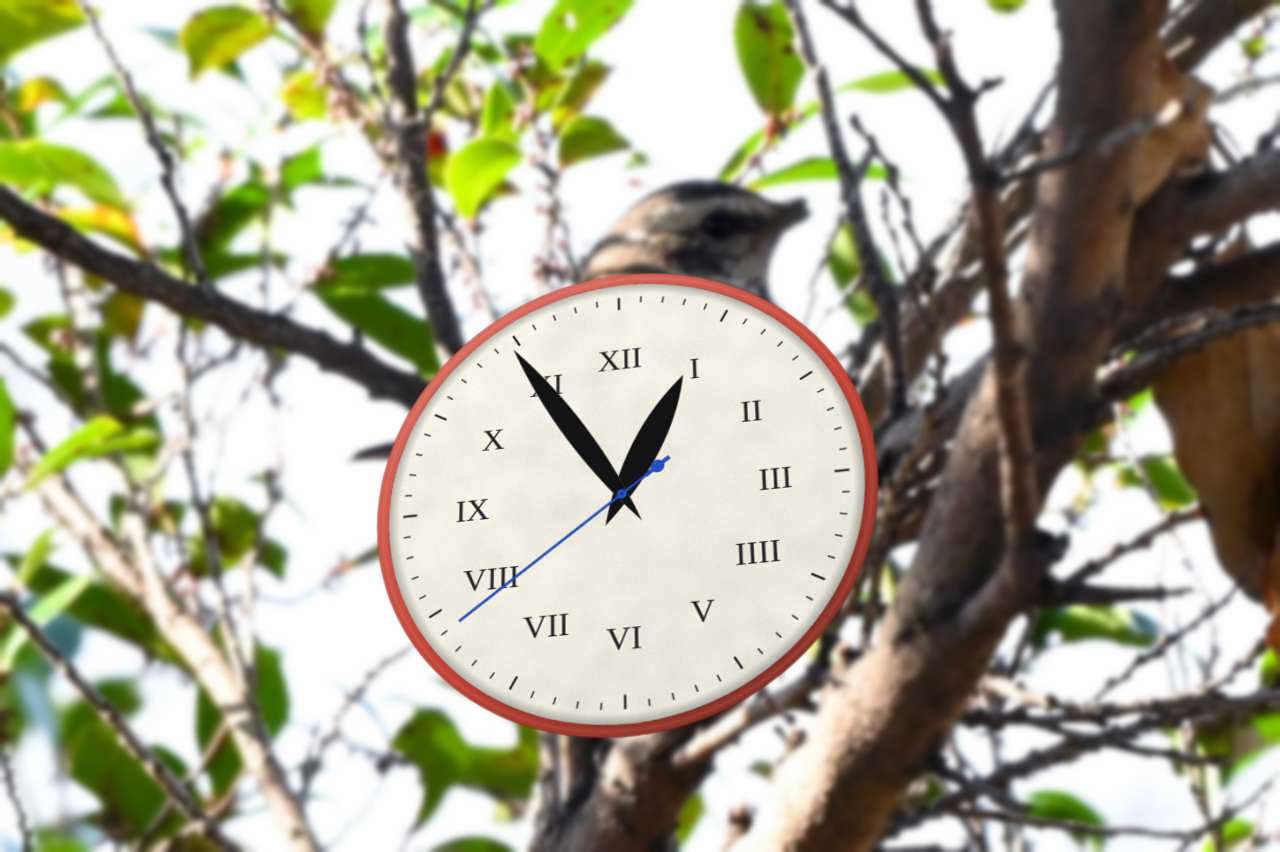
12 h 54 min 39 s
